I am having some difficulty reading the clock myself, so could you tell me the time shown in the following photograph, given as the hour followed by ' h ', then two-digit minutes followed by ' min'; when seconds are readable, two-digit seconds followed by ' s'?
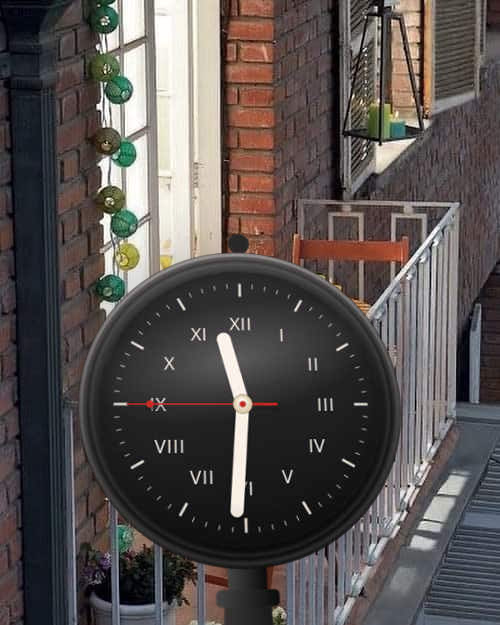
11 h 30 min 45 s
